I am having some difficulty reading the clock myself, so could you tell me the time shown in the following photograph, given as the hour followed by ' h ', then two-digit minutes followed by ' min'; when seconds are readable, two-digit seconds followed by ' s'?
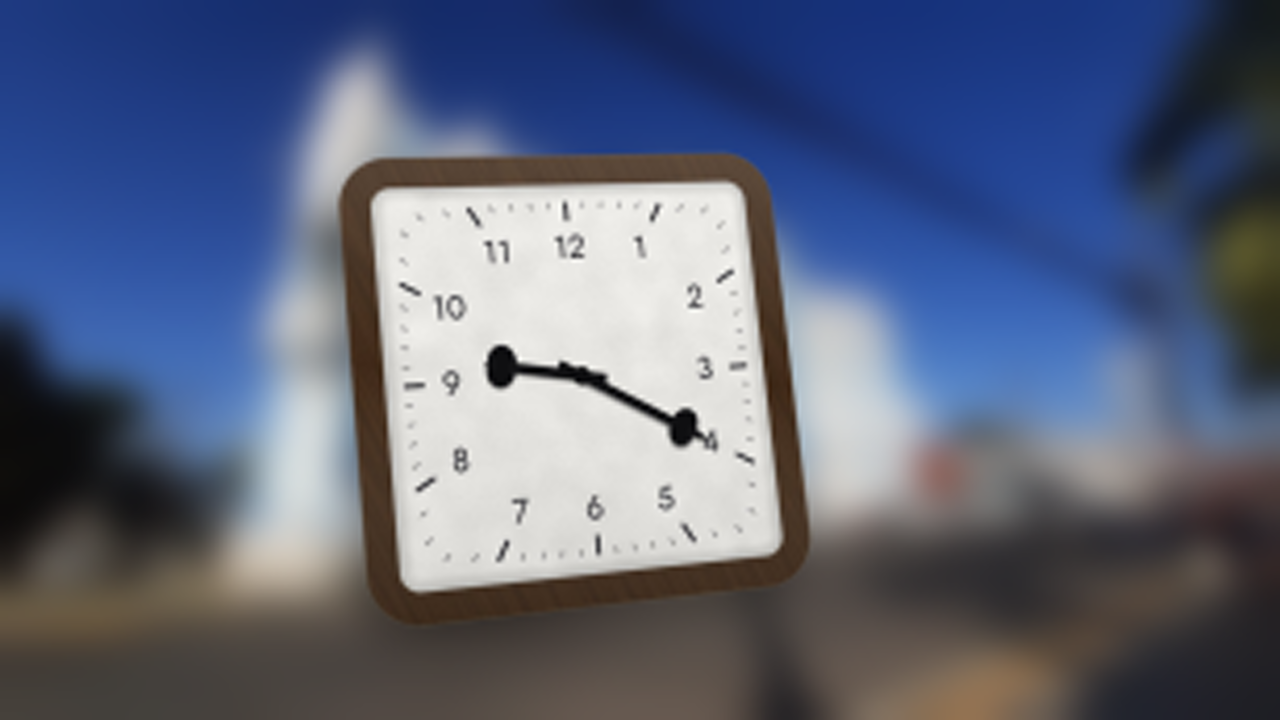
9 h 20 min
